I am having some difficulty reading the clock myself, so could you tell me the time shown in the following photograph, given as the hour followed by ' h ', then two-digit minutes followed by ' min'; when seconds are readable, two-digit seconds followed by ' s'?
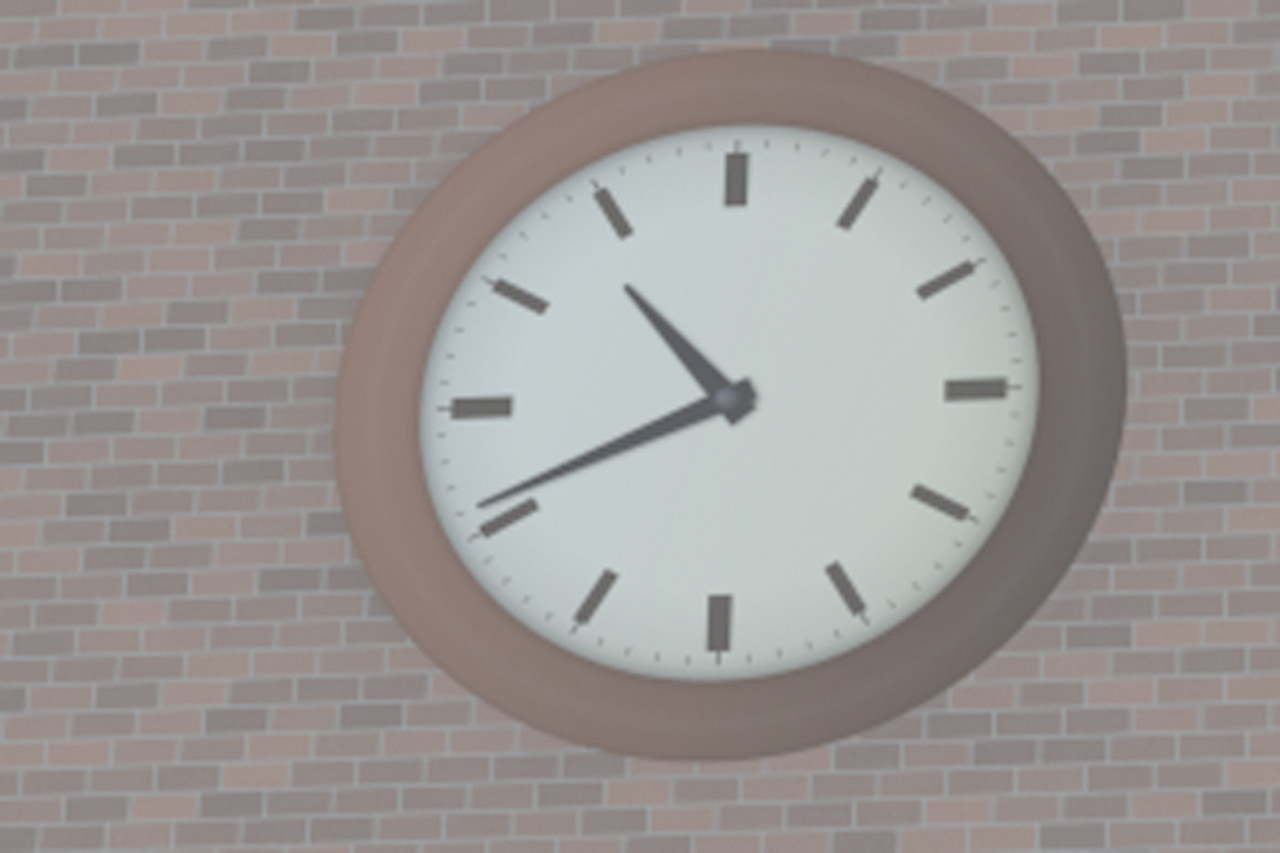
10 h 41 min
